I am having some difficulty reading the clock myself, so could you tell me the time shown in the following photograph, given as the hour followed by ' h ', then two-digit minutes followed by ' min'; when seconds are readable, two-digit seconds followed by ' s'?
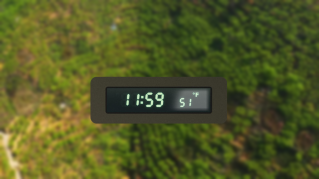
11 h 59 min
